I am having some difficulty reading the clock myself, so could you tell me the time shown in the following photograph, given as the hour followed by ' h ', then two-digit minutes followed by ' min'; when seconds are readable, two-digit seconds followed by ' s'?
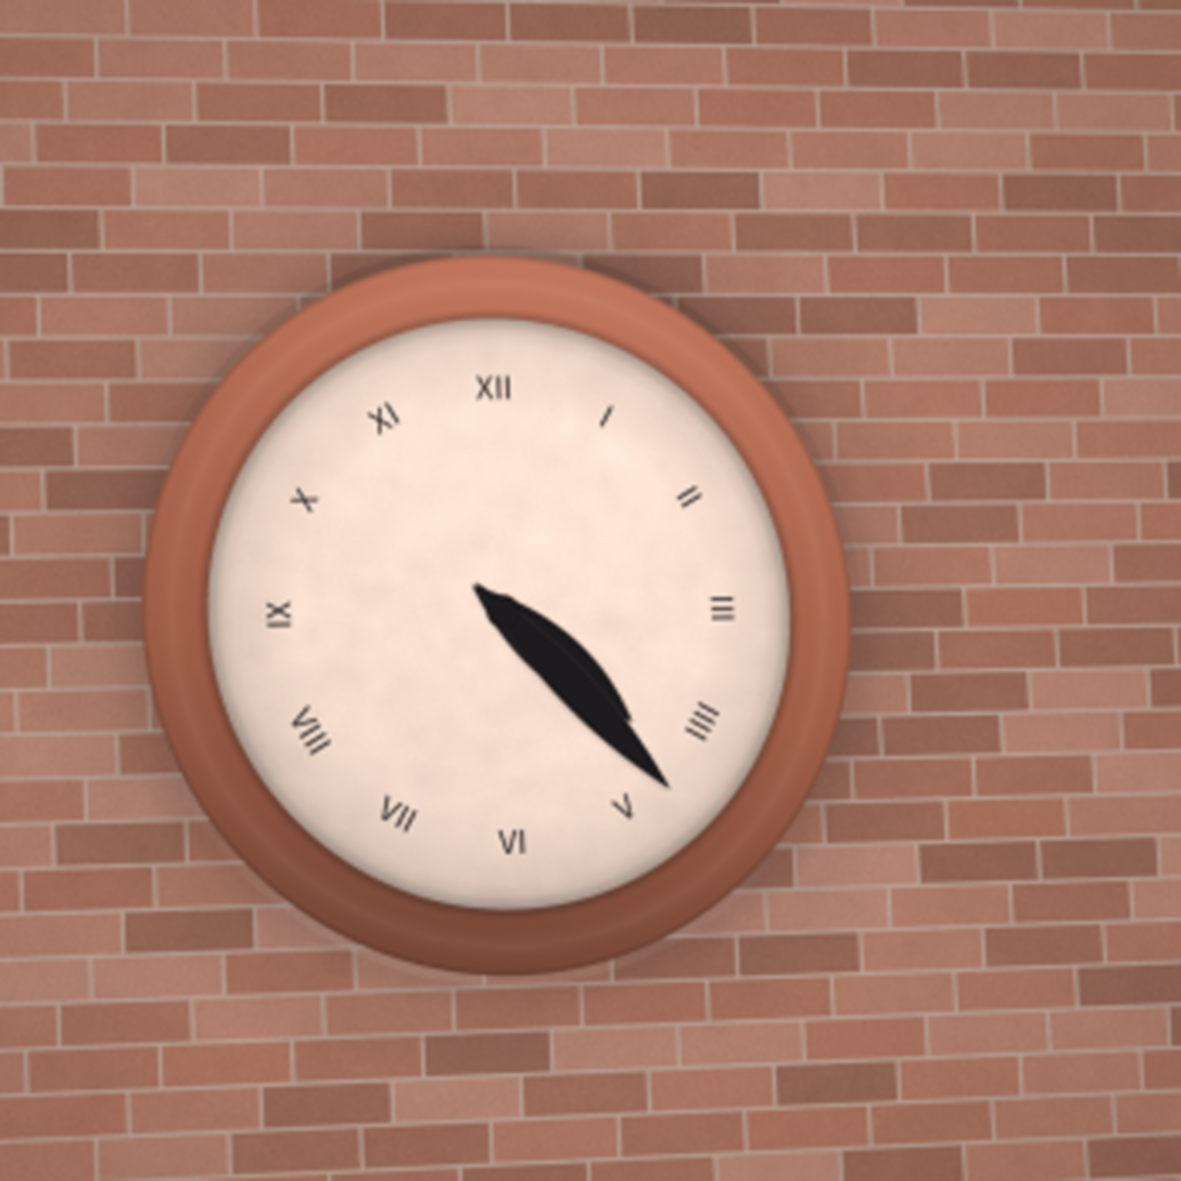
4 h 23 min
